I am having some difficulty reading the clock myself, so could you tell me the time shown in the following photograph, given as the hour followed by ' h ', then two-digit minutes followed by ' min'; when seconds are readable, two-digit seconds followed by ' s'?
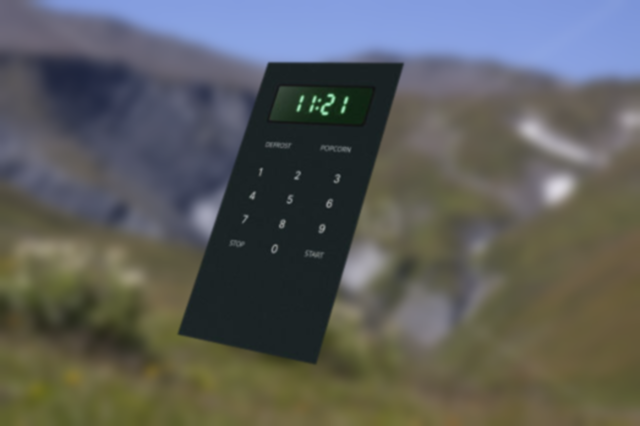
11 h 21 min
